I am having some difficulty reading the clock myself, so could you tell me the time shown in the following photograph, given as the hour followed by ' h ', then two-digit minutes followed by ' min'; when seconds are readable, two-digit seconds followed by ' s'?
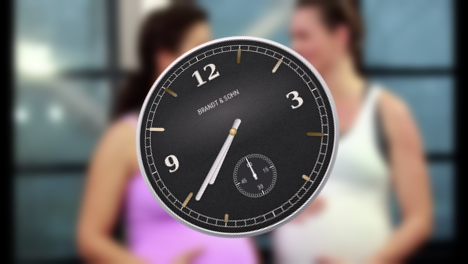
7 h 39 min
